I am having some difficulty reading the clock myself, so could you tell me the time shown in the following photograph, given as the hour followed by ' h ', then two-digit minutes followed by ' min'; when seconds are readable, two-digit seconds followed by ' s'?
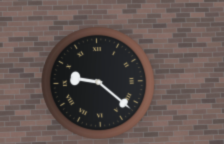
9 h 22 min
